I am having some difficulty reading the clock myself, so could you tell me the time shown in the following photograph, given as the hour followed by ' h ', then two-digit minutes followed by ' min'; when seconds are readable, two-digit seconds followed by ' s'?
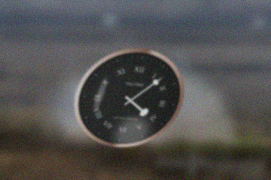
4 h 07 min
